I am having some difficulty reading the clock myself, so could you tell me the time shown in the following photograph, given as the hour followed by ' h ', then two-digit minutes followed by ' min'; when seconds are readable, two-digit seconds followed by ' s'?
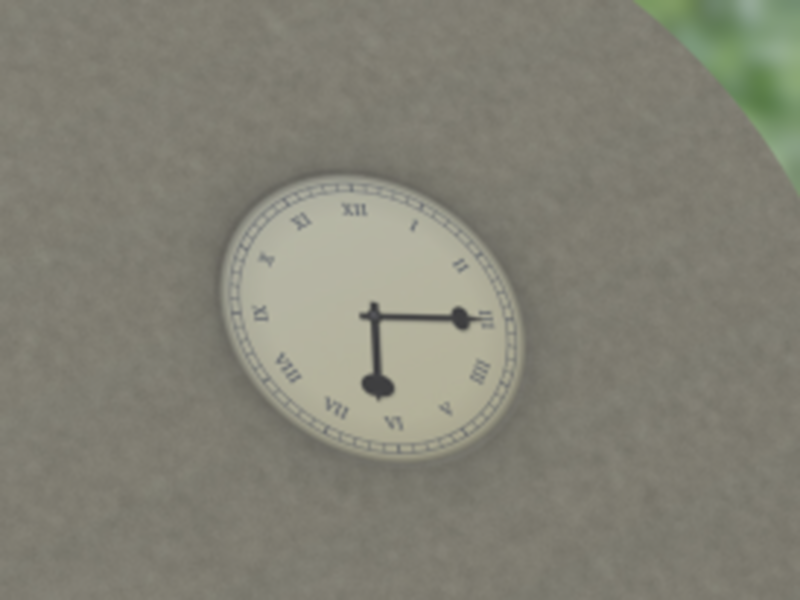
6 h 15 min
